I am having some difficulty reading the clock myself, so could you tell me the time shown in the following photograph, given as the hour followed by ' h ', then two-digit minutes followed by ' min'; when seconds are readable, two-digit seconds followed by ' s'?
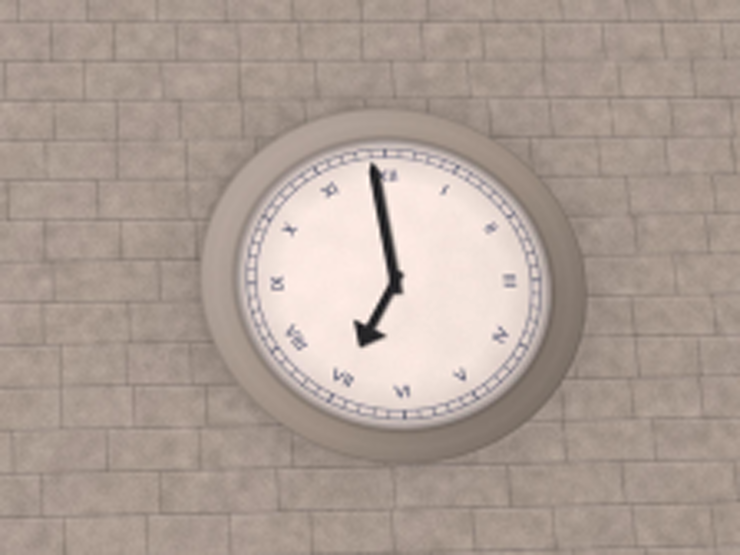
6 h 59 min
